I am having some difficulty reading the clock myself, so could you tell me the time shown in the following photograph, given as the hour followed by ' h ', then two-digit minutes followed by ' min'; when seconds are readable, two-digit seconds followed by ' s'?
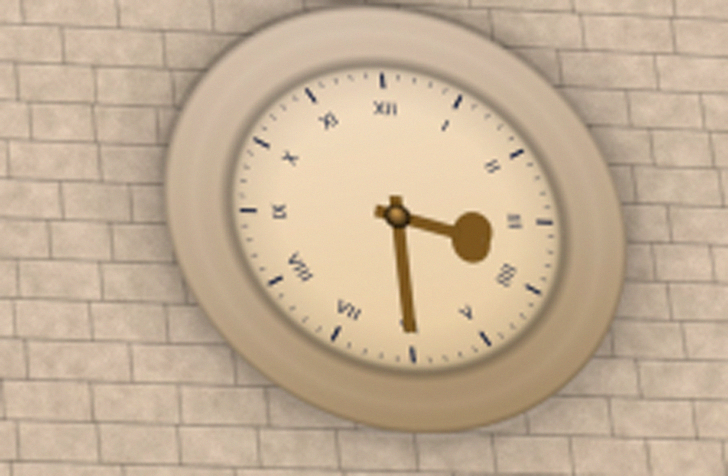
3 h 30 min
